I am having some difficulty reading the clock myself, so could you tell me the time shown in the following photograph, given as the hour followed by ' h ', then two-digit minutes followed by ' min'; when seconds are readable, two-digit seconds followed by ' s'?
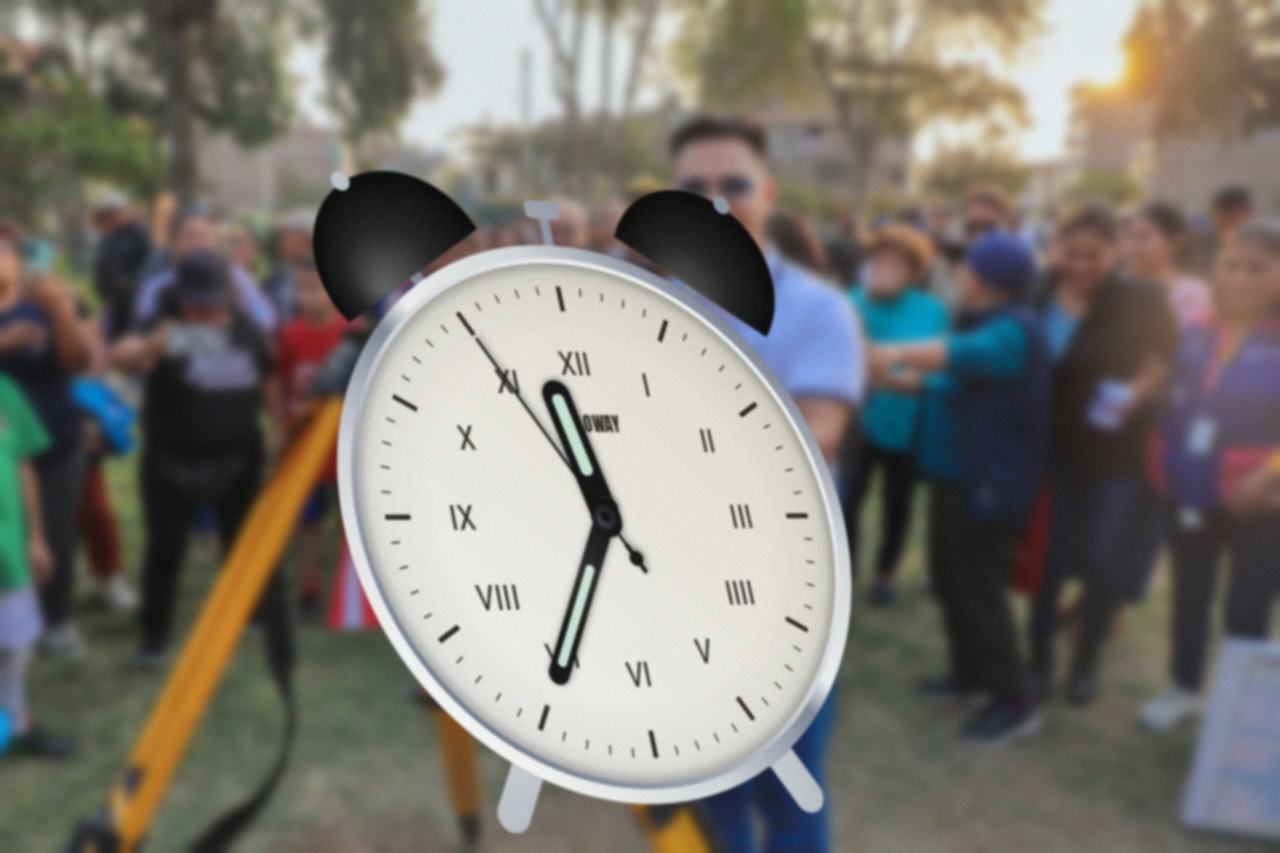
11 h 34 min 55 s
